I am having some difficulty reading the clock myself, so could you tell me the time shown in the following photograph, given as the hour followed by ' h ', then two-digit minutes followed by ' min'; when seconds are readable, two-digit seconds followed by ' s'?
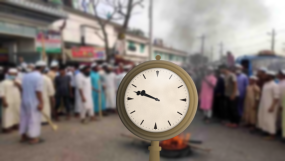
9 h 48 min
